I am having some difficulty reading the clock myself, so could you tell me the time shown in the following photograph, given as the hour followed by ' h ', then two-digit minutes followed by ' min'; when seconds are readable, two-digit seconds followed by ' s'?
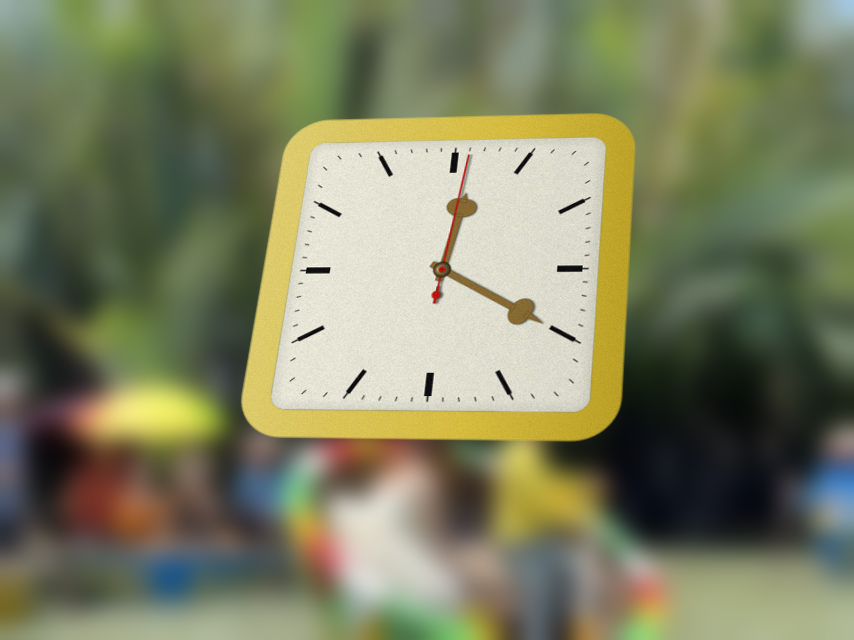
12 h 20 min 01 s
